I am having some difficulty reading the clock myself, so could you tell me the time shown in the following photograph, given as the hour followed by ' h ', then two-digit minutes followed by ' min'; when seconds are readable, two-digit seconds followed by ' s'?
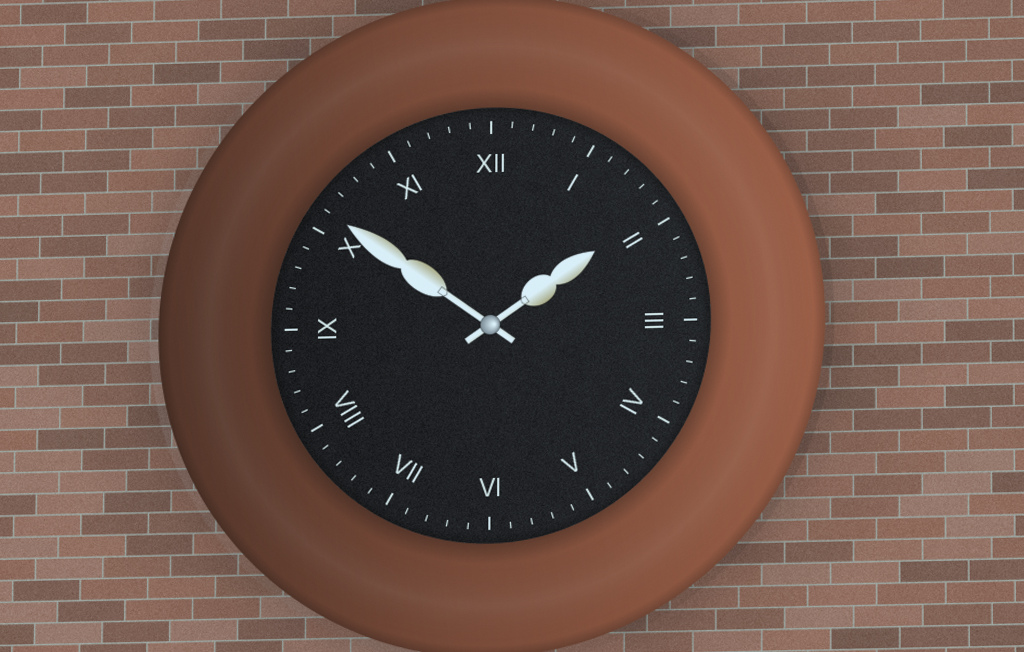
1 h 51 min
